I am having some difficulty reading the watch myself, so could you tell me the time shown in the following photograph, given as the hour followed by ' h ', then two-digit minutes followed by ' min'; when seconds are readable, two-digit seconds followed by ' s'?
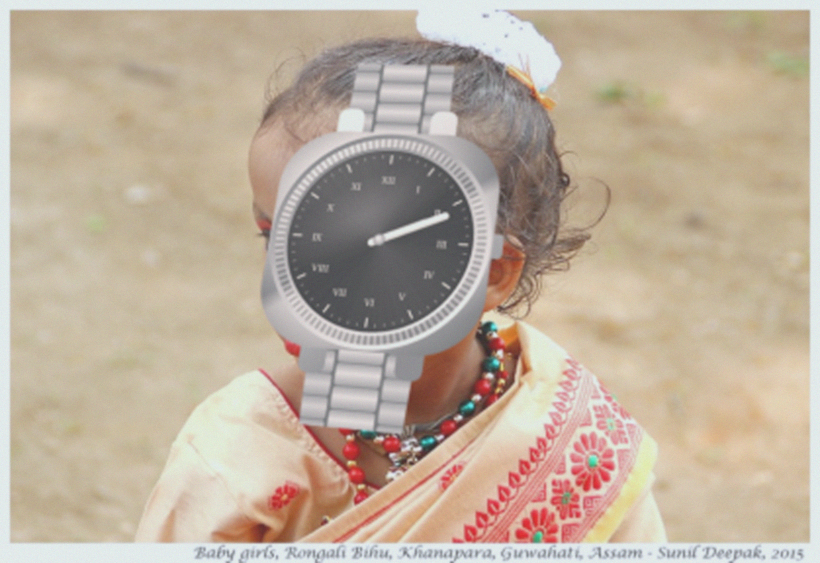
2 h 11 min
